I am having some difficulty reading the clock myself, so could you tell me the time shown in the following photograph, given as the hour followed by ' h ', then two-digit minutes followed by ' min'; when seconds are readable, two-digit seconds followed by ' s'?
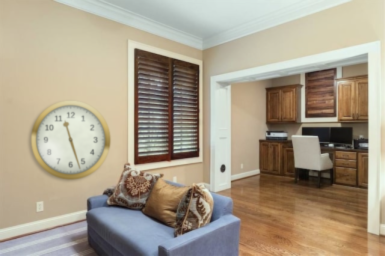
11 h 27 min
